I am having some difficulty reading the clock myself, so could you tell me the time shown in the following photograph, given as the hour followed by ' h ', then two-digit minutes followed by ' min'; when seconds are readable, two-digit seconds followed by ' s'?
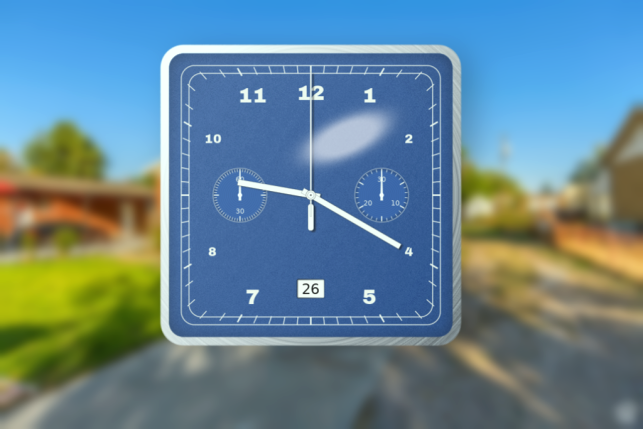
9 h 20 min
